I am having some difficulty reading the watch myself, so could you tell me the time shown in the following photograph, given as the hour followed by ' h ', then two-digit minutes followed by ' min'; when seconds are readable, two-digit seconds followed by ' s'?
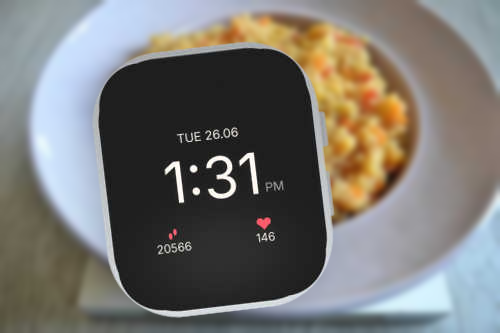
1 h 31 min
